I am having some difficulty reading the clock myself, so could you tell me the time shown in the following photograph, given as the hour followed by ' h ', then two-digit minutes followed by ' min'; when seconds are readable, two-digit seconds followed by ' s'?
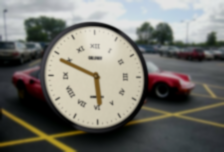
5 h 49 min
